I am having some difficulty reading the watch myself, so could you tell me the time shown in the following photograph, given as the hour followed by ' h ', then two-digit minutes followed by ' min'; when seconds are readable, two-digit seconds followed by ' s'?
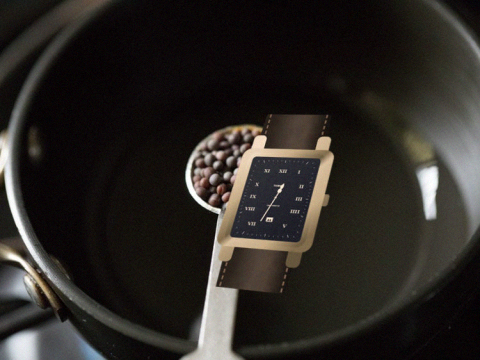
12 h 33 min
